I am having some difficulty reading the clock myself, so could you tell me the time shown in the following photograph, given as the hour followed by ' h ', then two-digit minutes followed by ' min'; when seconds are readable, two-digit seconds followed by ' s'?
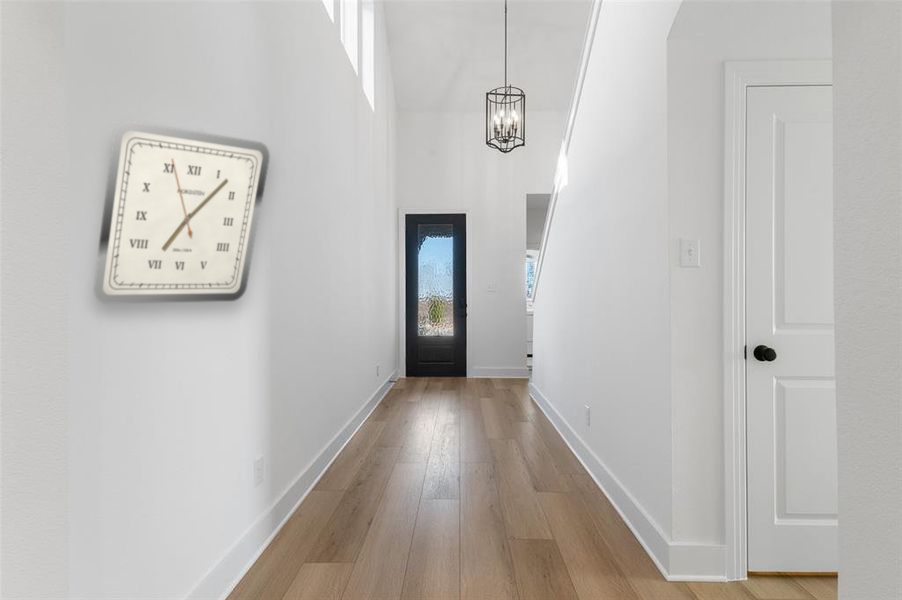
7 h 06 min 56 s
